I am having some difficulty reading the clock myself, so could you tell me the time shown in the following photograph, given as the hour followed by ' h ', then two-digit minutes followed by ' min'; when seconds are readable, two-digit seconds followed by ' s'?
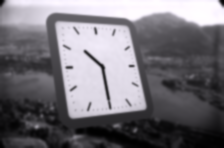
10 h 30 min
